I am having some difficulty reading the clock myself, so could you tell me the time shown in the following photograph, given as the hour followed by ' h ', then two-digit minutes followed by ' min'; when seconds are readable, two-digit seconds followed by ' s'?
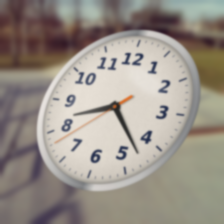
8 h 22 min 38 s
